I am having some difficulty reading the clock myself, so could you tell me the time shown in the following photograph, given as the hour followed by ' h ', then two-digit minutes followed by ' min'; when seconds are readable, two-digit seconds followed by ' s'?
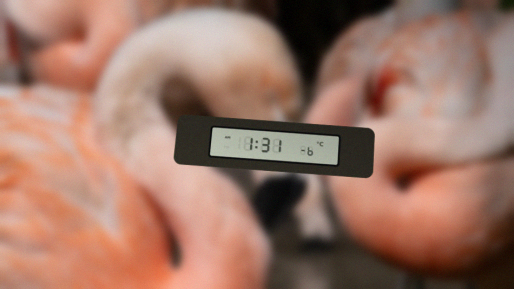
1 h 31 min
